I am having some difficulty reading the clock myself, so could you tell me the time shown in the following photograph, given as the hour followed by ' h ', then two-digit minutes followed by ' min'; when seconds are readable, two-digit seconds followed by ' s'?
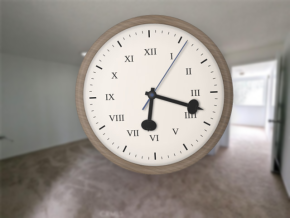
6 h 18 min 06 s
